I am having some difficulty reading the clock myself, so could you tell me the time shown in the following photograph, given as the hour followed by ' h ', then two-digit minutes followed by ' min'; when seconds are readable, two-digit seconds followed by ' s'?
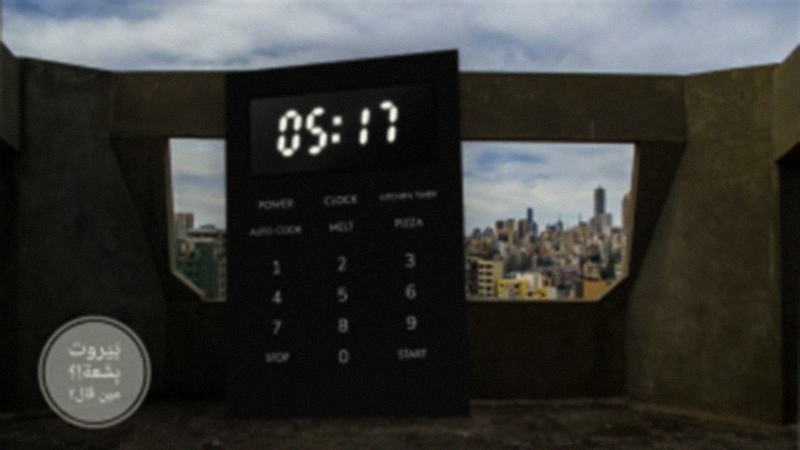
5 h 17 min
